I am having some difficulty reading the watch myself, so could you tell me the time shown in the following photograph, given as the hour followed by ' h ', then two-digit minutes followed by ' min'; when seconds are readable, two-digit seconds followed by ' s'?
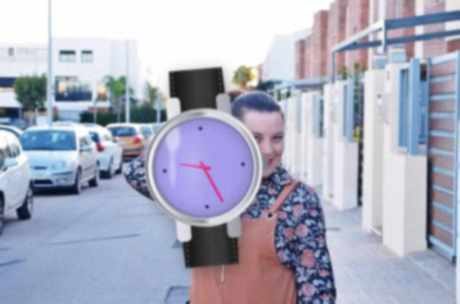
9 h 26 min
